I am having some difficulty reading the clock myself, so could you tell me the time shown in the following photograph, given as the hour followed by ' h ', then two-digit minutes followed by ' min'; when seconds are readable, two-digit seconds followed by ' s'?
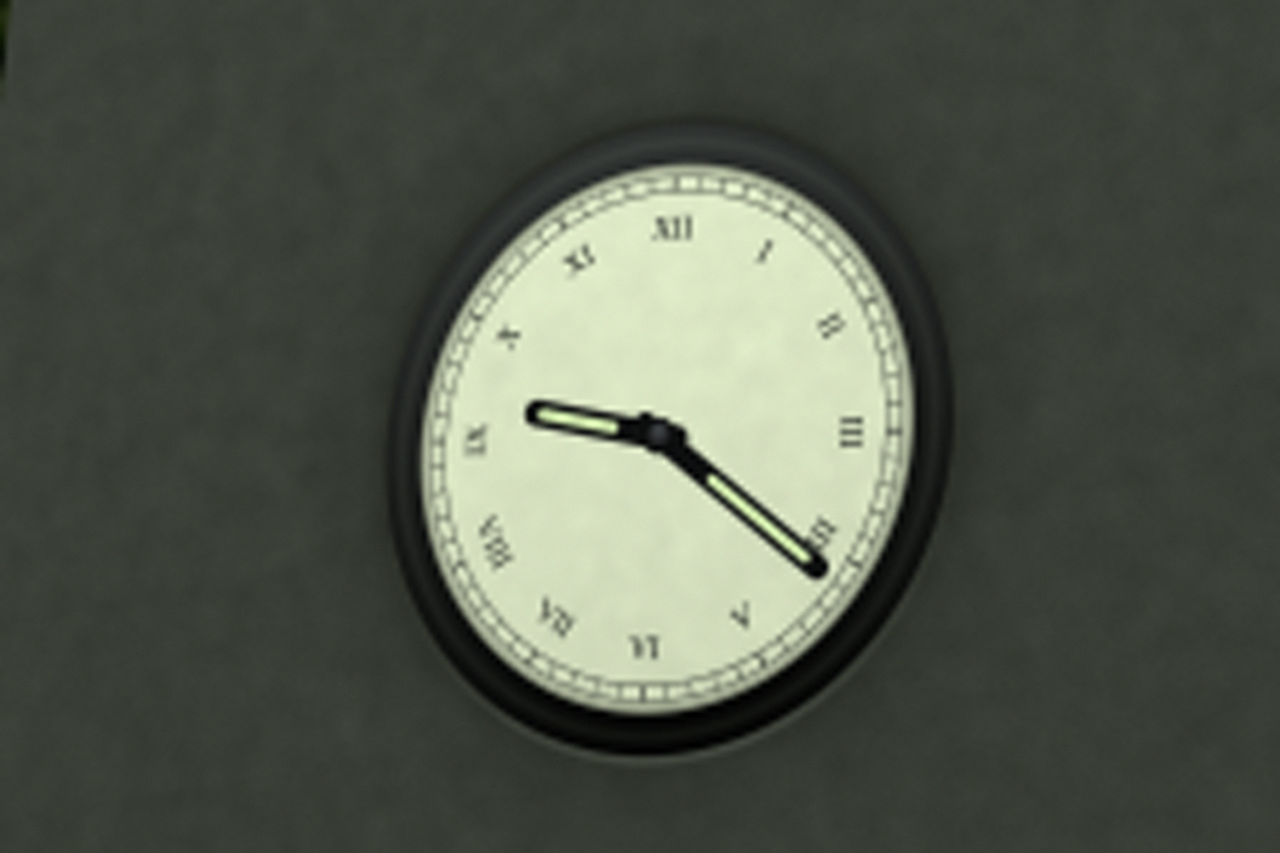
9 h 21 min
